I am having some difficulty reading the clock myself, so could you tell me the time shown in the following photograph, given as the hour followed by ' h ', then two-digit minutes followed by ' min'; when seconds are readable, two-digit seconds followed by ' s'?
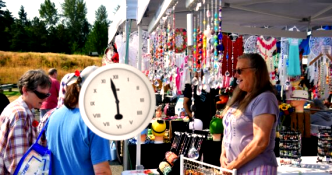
5 h 58 min
